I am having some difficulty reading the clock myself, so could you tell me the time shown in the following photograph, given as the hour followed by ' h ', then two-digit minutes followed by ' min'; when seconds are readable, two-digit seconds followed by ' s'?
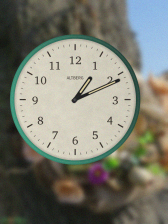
1 h 11 min
